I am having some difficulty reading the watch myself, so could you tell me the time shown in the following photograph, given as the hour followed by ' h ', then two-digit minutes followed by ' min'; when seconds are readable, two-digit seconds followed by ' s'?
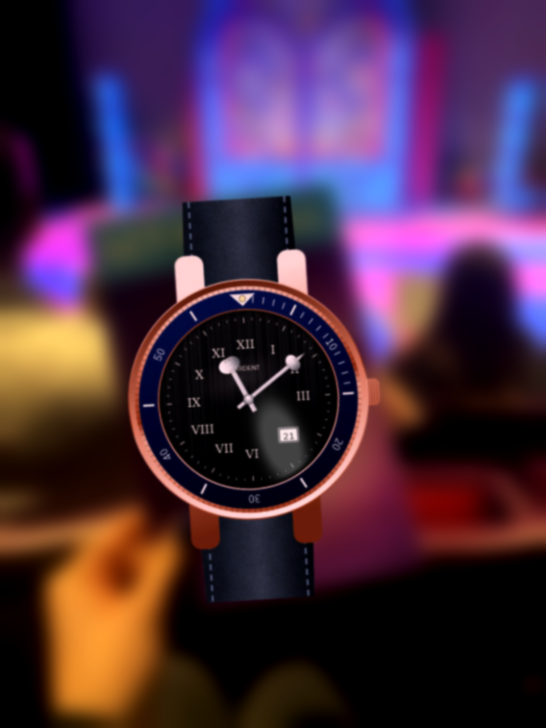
11 h 09 min
